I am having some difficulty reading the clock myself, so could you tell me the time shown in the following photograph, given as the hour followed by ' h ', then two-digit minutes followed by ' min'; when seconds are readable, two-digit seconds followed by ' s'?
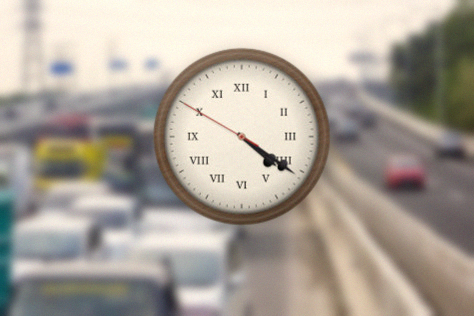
4 h 20 min 50 s
